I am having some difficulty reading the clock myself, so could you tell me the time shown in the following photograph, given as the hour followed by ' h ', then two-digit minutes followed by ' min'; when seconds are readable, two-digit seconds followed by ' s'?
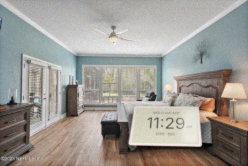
11 h 29 min
